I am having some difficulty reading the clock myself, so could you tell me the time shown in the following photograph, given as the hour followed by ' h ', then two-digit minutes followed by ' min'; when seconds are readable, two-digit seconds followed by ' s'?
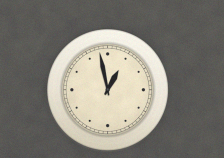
12 h 58 min
